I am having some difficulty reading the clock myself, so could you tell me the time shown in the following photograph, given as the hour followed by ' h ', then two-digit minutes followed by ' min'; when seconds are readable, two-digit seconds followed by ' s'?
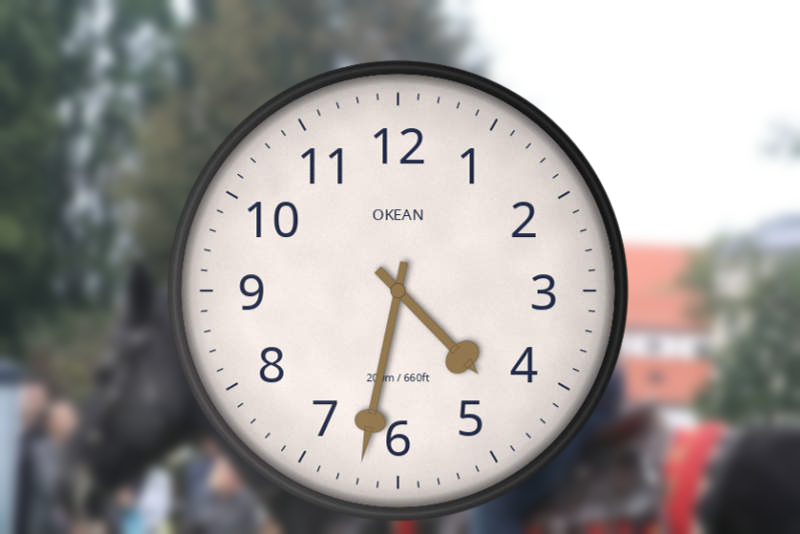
4 h 32 min
